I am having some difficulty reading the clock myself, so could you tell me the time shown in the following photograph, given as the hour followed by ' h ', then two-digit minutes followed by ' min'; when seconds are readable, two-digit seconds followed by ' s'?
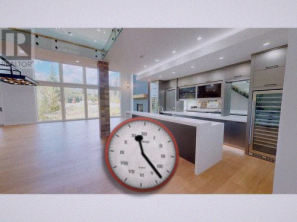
11 h 23 min
